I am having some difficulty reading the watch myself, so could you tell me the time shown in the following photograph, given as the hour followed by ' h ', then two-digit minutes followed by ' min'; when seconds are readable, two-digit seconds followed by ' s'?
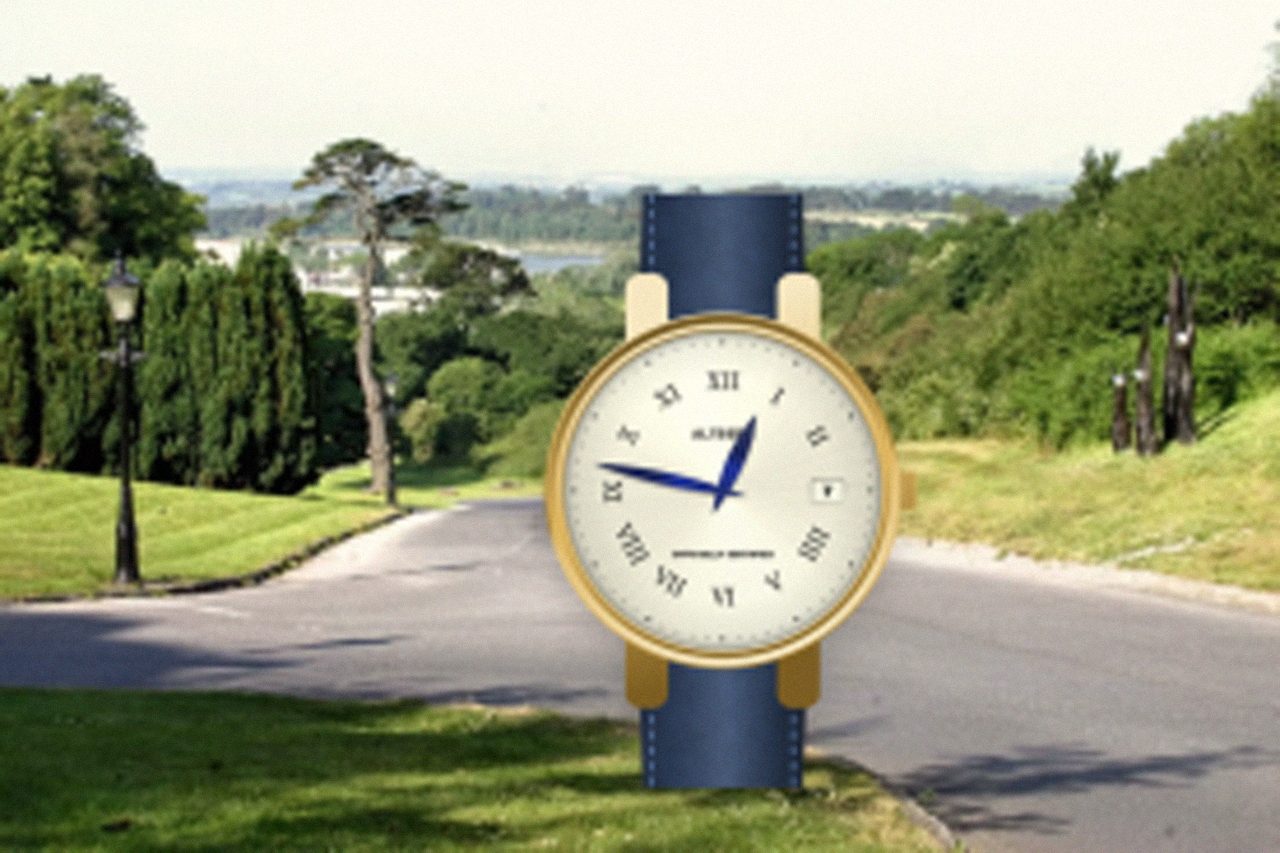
12 h 47 min
